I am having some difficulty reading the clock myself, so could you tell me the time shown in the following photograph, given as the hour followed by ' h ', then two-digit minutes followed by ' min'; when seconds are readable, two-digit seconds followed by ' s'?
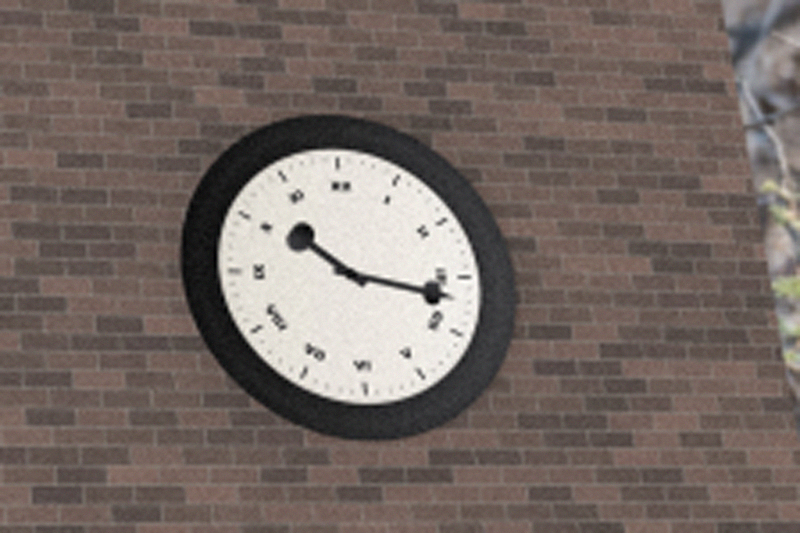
10 h 17 min
